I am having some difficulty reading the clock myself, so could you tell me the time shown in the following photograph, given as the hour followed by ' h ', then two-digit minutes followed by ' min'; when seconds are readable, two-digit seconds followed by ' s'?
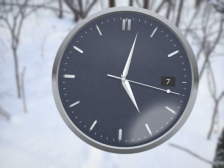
5 h 02 min 17 s
